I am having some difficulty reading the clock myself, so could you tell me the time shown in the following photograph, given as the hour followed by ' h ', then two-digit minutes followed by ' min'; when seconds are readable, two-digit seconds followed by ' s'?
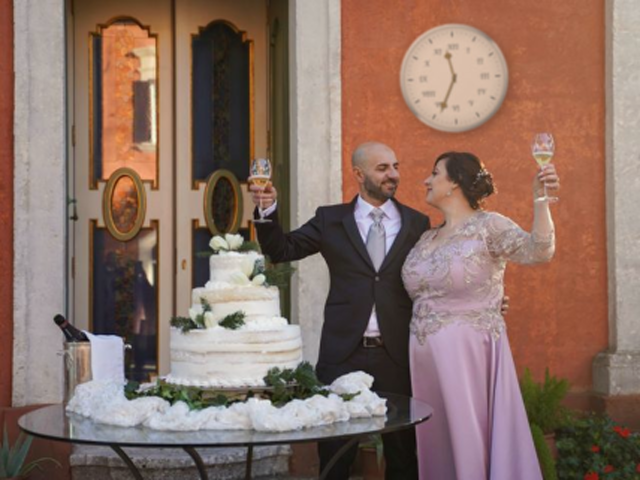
11 h 34 min
